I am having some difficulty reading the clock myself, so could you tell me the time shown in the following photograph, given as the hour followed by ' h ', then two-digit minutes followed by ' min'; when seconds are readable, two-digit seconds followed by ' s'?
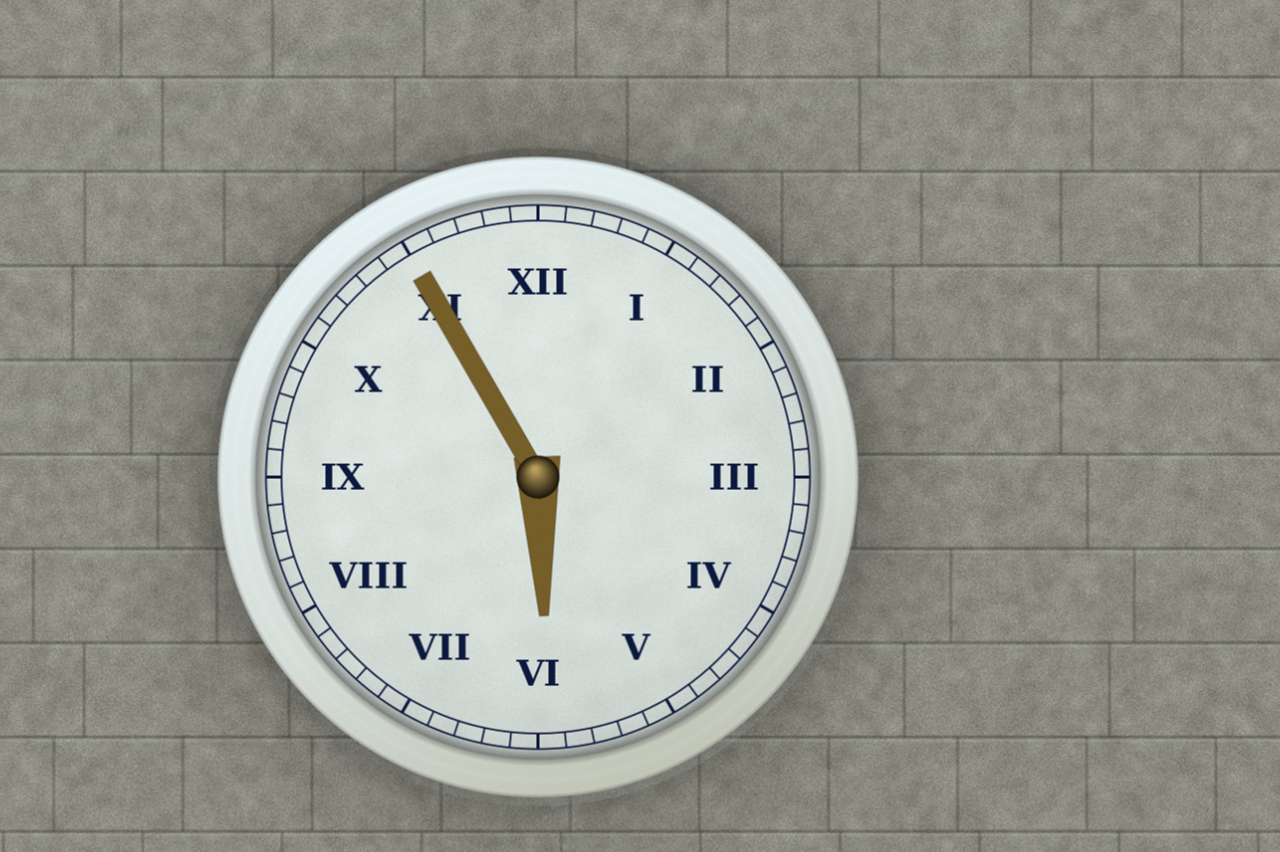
5 h 55 min
